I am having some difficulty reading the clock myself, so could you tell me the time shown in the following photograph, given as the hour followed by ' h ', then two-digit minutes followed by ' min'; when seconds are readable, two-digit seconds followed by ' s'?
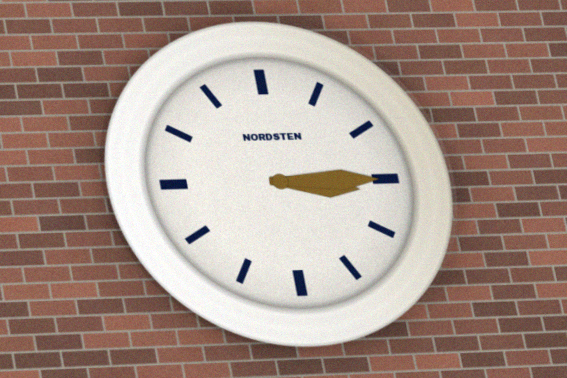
3 h 15 min
